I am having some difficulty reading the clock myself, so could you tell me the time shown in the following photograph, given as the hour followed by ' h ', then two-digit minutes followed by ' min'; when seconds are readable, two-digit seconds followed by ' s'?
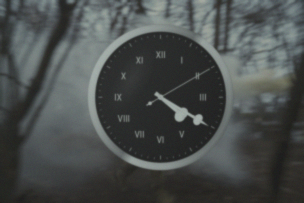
4 h 20 min 10 s
